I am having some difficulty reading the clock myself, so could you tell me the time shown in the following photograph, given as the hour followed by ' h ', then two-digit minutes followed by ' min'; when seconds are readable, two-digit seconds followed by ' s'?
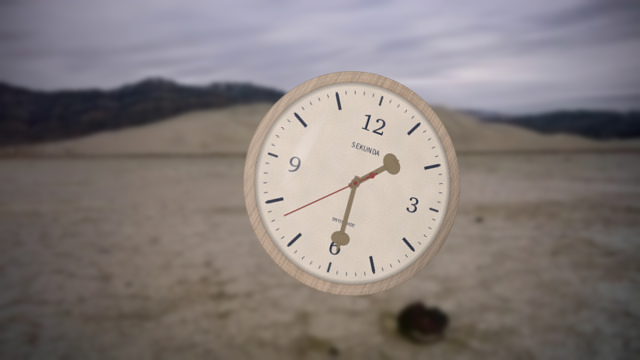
1 h 29 min 38 s
